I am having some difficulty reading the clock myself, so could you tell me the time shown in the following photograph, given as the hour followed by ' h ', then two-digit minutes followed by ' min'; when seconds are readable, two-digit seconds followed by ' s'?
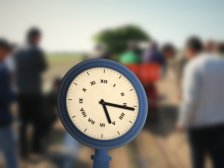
5 h 16 min
